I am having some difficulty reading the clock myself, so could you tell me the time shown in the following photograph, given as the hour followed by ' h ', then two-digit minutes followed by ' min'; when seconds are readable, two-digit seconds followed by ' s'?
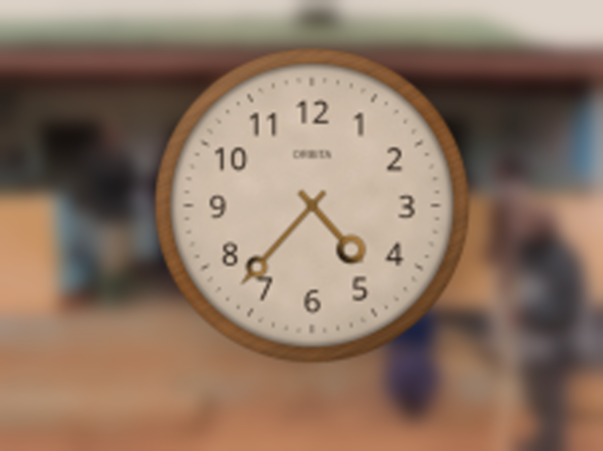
4 h 37 min
